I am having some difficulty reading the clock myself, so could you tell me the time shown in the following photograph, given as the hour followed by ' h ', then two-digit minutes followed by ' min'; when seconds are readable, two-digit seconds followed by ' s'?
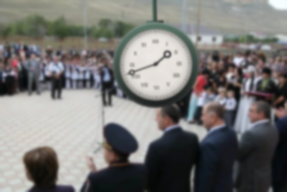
1 h 42 min
